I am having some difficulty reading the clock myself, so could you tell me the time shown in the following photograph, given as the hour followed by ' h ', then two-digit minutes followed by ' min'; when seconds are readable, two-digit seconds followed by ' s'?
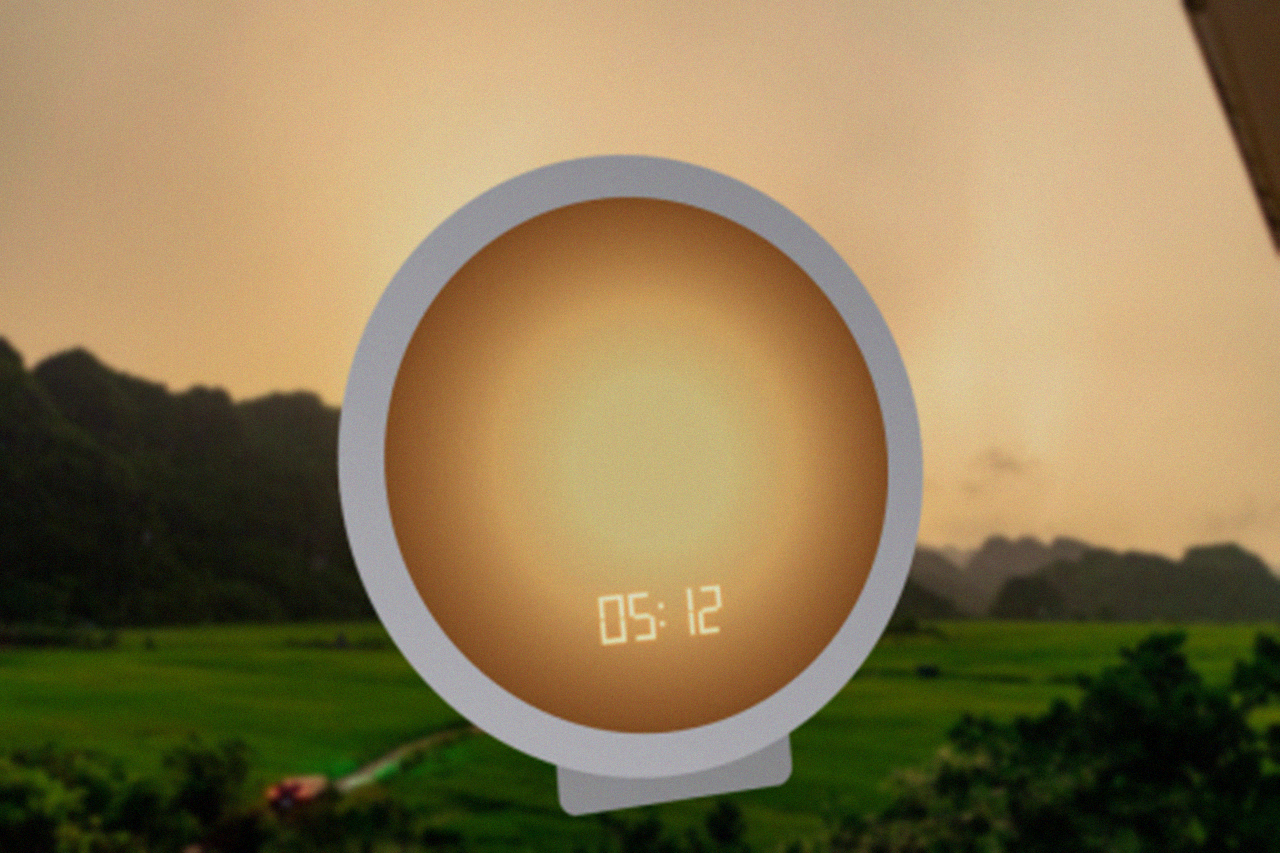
5 h 12 min
